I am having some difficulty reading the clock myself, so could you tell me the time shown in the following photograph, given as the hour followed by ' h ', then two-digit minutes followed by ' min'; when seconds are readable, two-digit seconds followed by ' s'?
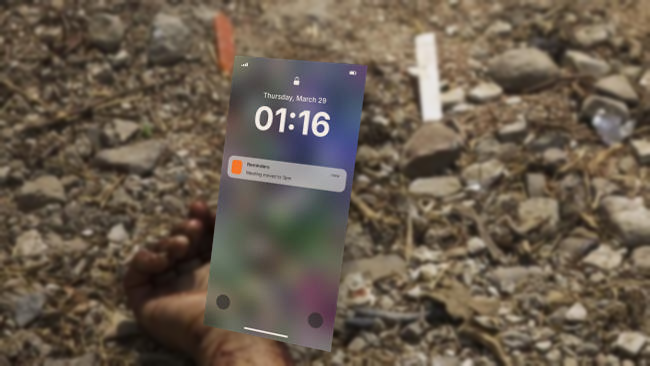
1 h 16 min
